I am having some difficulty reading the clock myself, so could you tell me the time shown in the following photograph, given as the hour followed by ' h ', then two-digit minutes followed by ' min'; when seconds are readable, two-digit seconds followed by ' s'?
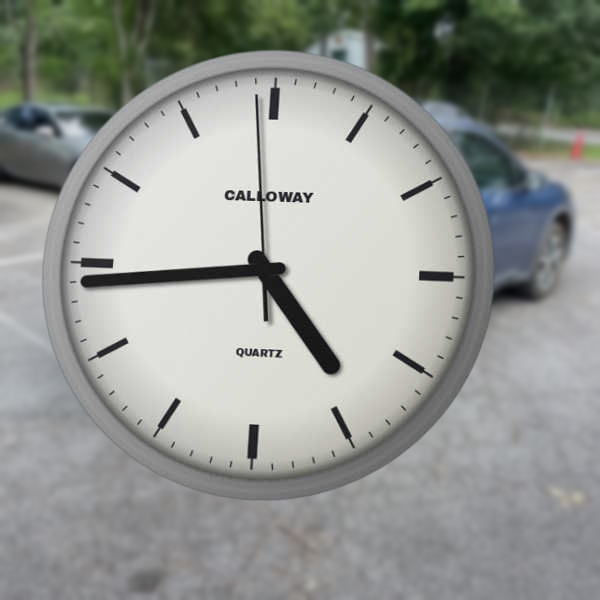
4 h 43 min 59 s
